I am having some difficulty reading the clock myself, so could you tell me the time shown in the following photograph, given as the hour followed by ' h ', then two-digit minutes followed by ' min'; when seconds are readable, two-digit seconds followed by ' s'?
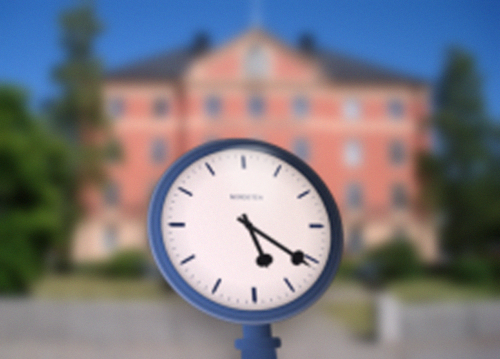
5 h 21 min
